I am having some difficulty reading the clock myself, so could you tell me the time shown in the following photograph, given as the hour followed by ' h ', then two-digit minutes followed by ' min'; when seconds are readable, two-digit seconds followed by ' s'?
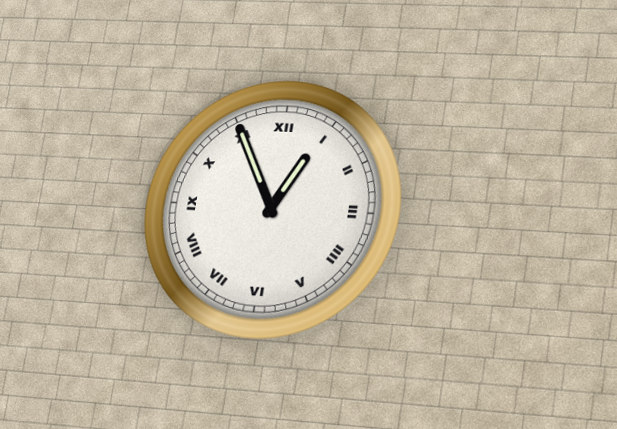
12 h 55 min
